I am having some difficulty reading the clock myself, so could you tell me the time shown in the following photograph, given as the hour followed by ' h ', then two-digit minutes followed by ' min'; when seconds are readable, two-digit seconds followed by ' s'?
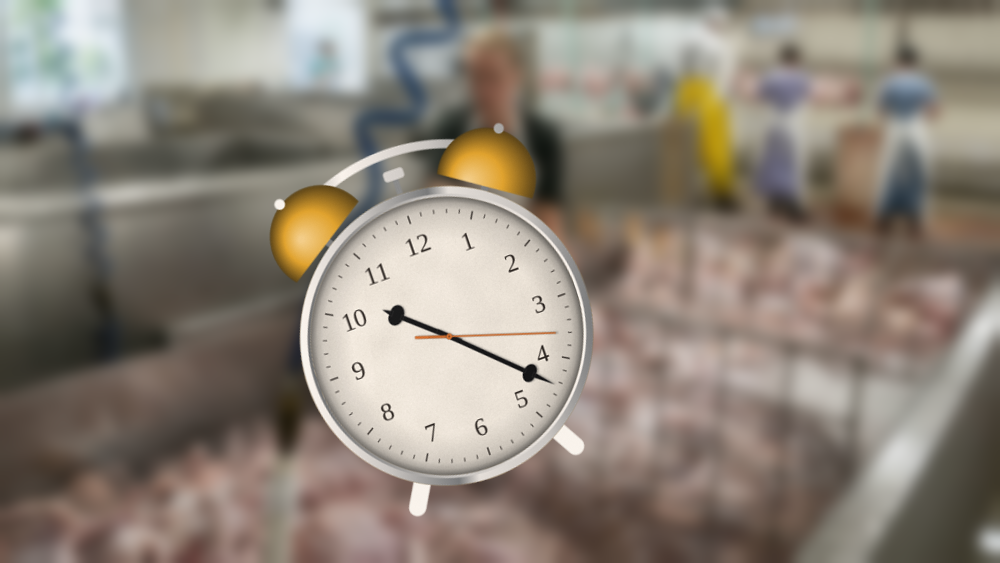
10 h 22 min 18 s
